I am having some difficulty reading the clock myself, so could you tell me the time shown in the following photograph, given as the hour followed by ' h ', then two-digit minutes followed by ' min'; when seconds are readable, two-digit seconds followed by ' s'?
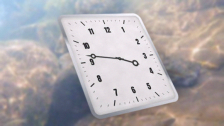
3 h 47 min
